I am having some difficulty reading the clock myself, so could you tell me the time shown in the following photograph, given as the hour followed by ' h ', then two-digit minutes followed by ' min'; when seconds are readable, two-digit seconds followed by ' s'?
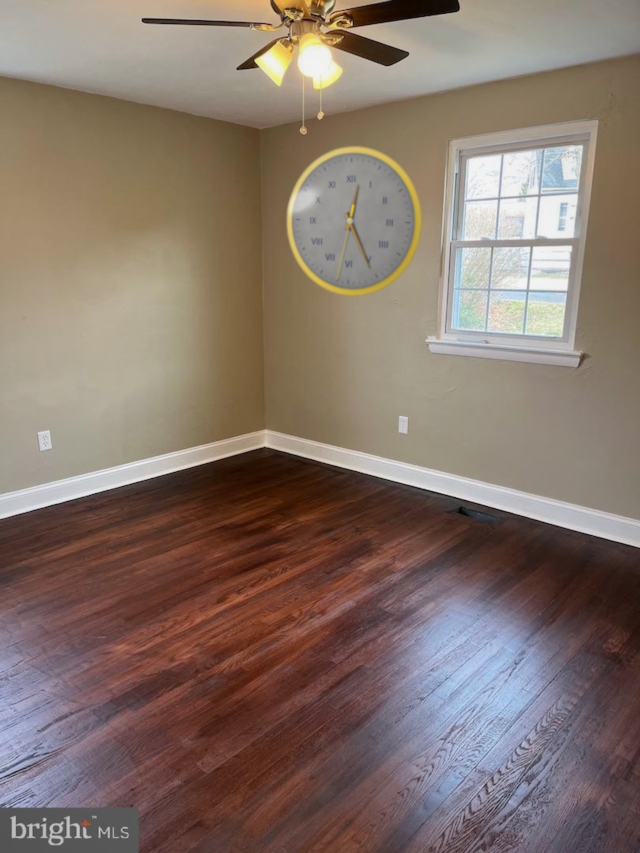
12 h 25 min 32 s
